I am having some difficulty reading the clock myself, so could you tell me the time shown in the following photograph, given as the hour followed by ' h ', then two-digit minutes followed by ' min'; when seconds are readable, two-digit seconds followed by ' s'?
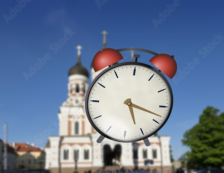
5 h 18 min
